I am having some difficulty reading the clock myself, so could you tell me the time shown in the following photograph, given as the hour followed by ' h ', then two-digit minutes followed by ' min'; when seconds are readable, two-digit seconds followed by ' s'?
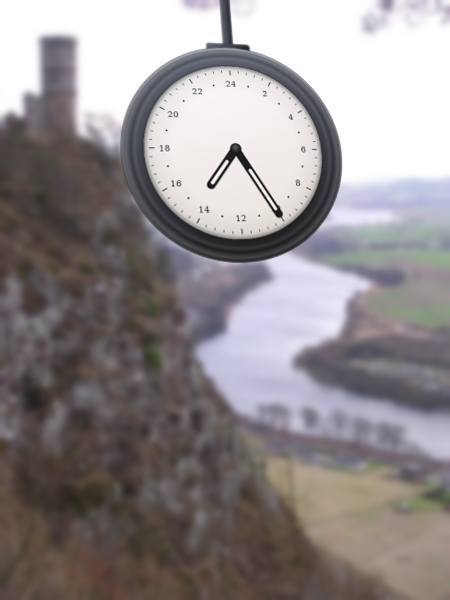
14 h 25 min
